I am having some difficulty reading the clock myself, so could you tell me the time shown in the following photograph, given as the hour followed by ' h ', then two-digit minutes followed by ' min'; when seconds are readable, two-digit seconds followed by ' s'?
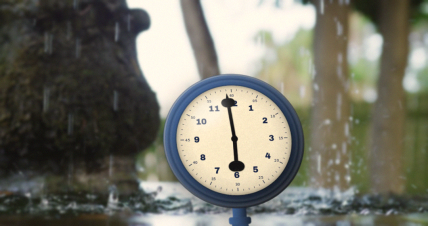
5 h 59 min
